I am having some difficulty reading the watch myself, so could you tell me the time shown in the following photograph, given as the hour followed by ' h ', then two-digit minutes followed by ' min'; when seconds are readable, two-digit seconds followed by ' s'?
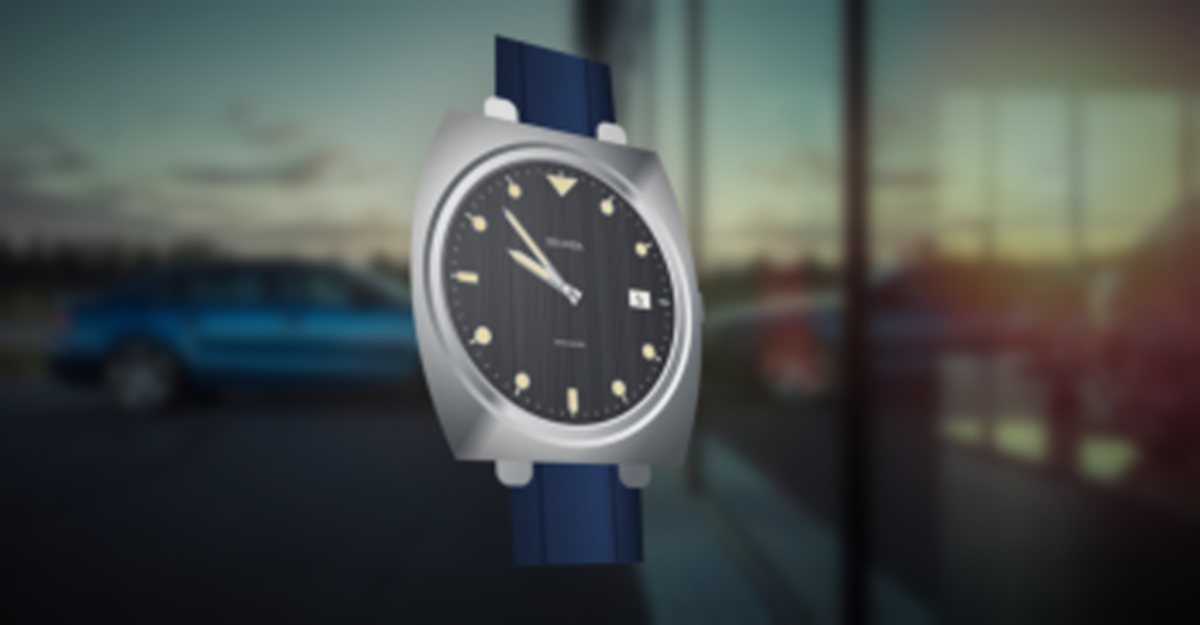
9 h 53 min
